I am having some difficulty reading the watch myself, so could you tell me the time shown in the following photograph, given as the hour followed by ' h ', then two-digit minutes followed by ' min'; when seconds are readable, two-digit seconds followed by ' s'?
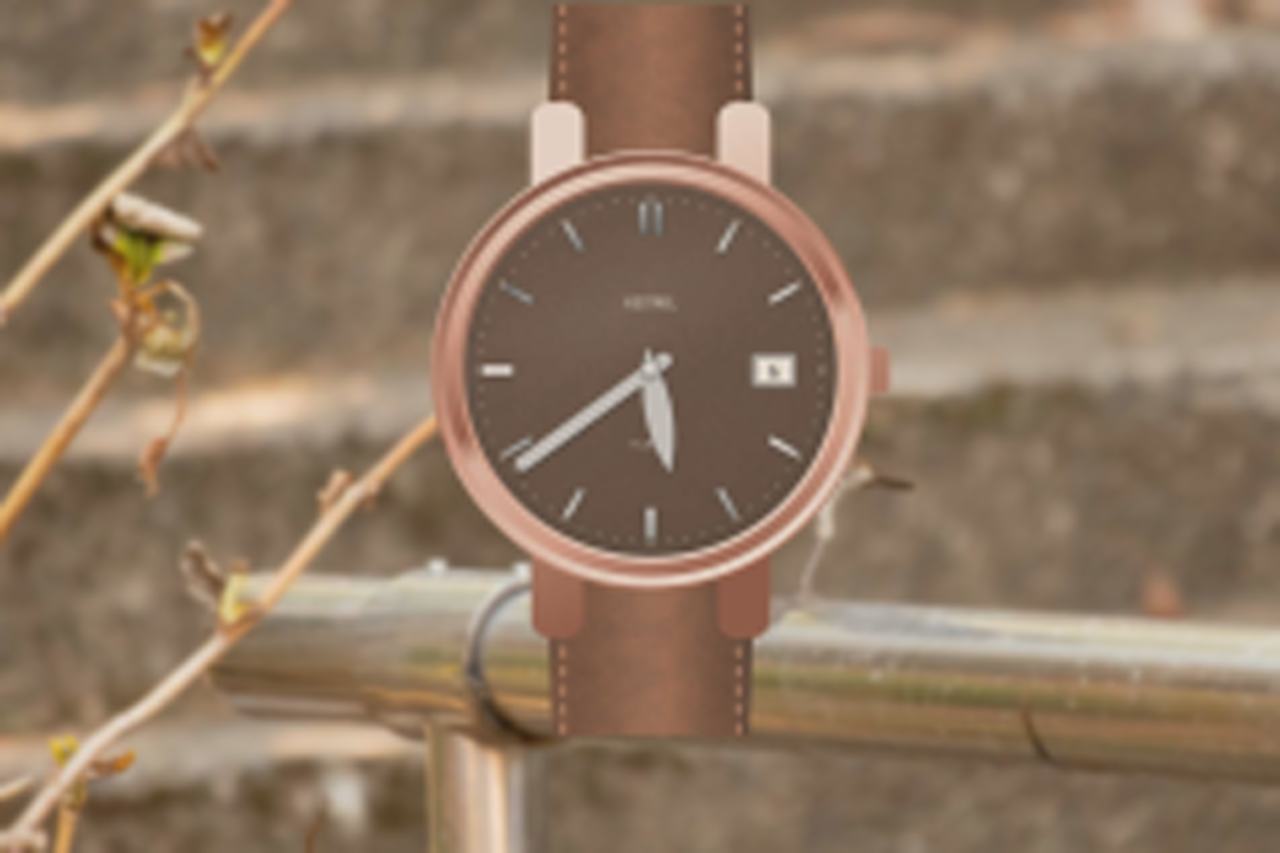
5 h 39 min
